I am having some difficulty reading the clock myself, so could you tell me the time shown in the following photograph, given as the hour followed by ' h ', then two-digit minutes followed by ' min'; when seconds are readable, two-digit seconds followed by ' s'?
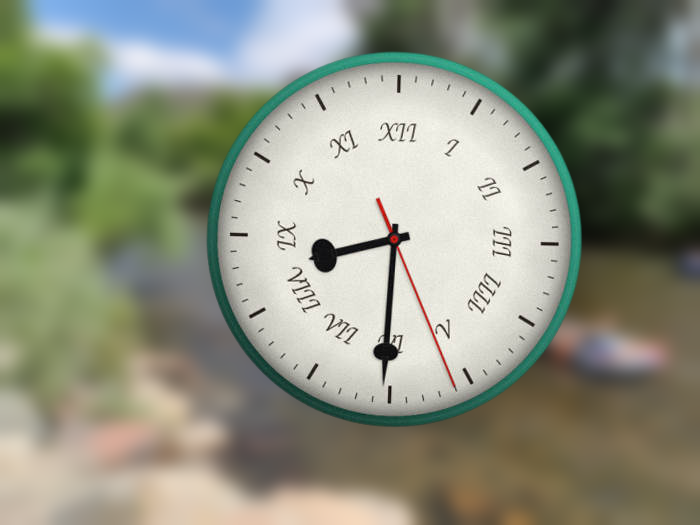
8 h 30 min 26 s
